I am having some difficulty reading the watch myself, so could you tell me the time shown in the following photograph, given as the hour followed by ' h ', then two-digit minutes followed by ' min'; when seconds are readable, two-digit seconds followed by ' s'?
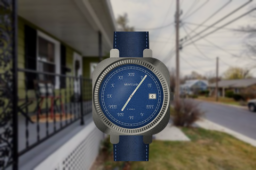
7 h 06 min
